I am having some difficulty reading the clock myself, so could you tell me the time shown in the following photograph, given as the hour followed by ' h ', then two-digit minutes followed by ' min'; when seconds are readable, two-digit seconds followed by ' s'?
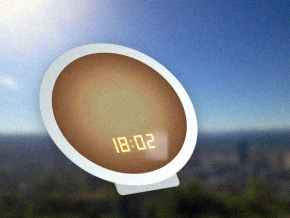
18 h 02 min
